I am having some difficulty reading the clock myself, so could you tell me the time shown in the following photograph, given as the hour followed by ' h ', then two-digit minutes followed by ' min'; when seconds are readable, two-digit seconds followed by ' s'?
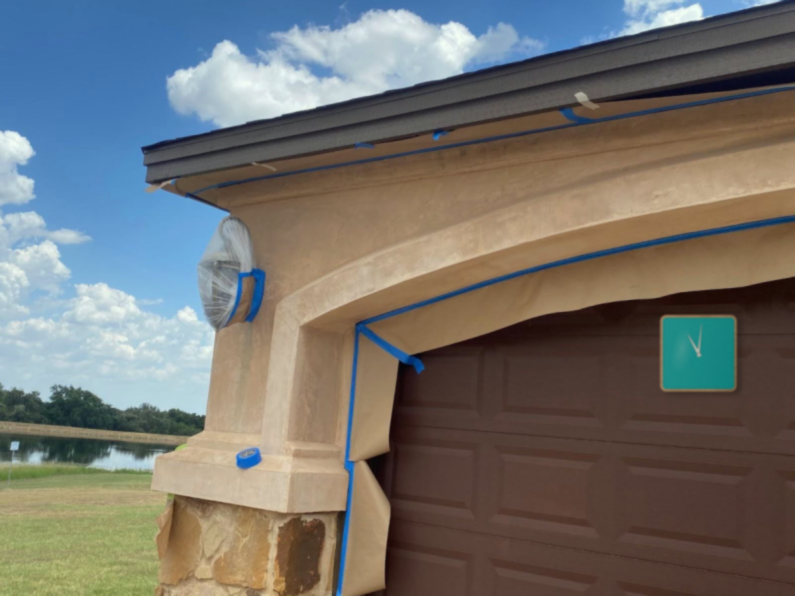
11 h 01 min
